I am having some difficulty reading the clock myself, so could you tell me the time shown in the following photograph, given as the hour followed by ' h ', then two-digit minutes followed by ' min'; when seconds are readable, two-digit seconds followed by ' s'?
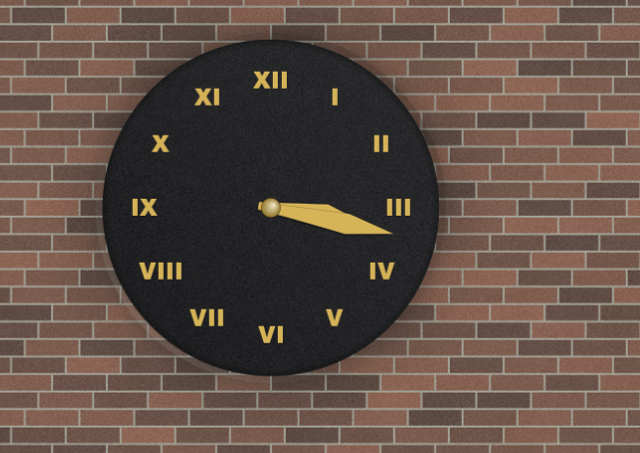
3 h 17 min
